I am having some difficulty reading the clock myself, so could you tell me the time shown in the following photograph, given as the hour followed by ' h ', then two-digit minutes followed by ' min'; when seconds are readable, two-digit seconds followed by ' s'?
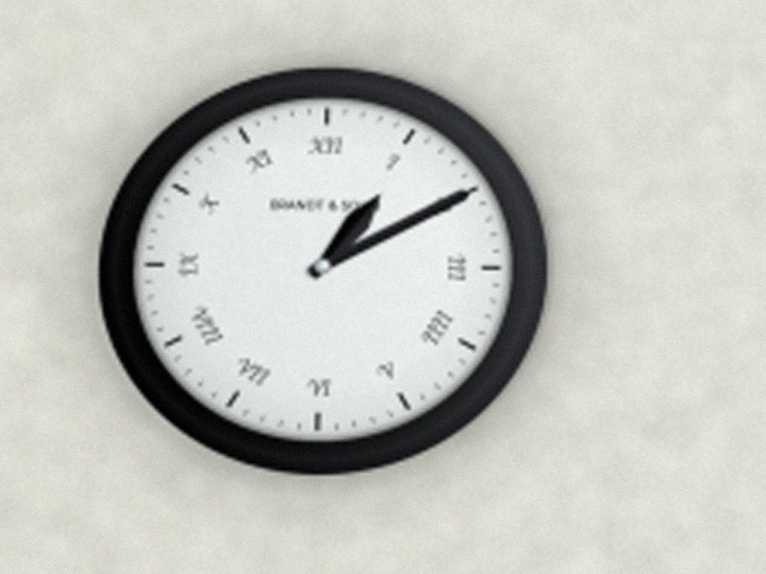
1 h 10 min
